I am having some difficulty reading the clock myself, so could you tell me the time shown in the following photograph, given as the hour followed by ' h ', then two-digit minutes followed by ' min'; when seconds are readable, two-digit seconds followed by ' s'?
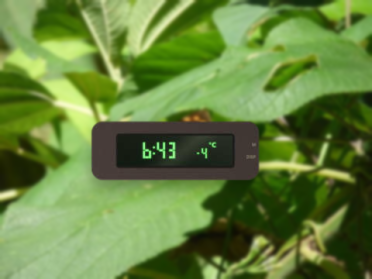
6 h 43 min
